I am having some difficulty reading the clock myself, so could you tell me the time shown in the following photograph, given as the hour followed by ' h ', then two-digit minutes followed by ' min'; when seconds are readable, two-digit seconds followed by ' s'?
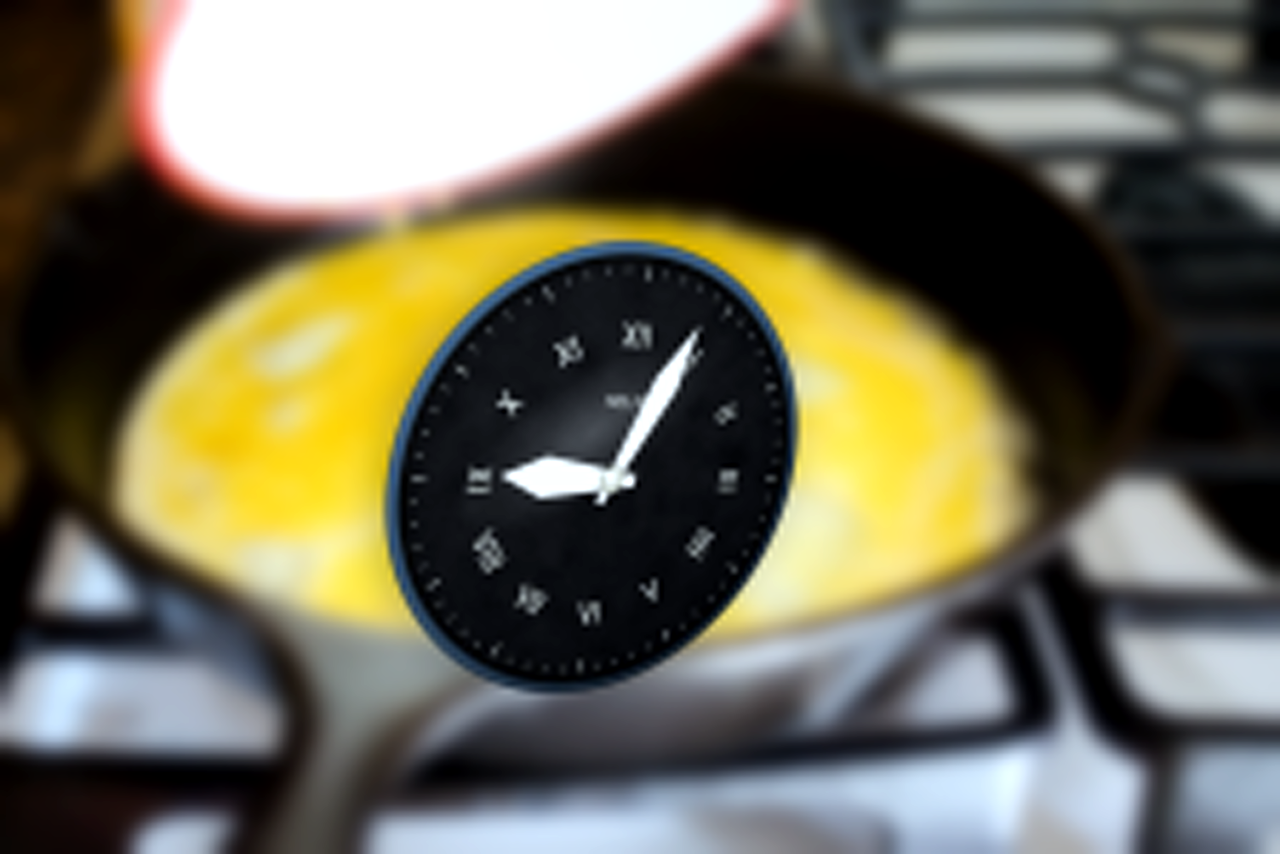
9 h 04 min
